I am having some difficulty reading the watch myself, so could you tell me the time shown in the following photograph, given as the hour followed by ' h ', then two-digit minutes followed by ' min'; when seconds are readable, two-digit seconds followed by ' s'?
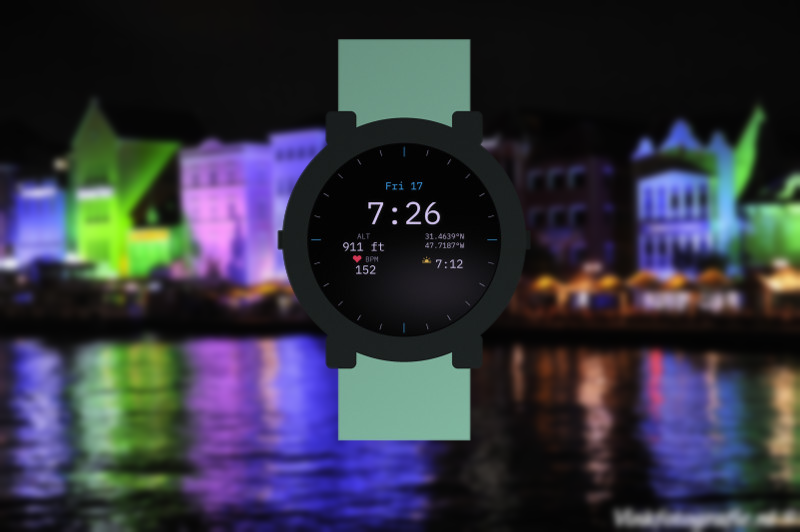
7 h 26 min
